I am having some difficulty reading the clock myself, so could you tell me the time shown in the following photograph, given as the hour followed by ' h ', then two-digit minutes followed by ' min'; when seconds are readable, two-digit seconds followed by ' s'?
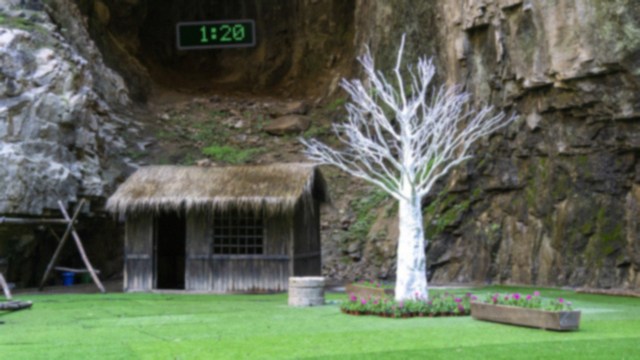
1 h 20 min
